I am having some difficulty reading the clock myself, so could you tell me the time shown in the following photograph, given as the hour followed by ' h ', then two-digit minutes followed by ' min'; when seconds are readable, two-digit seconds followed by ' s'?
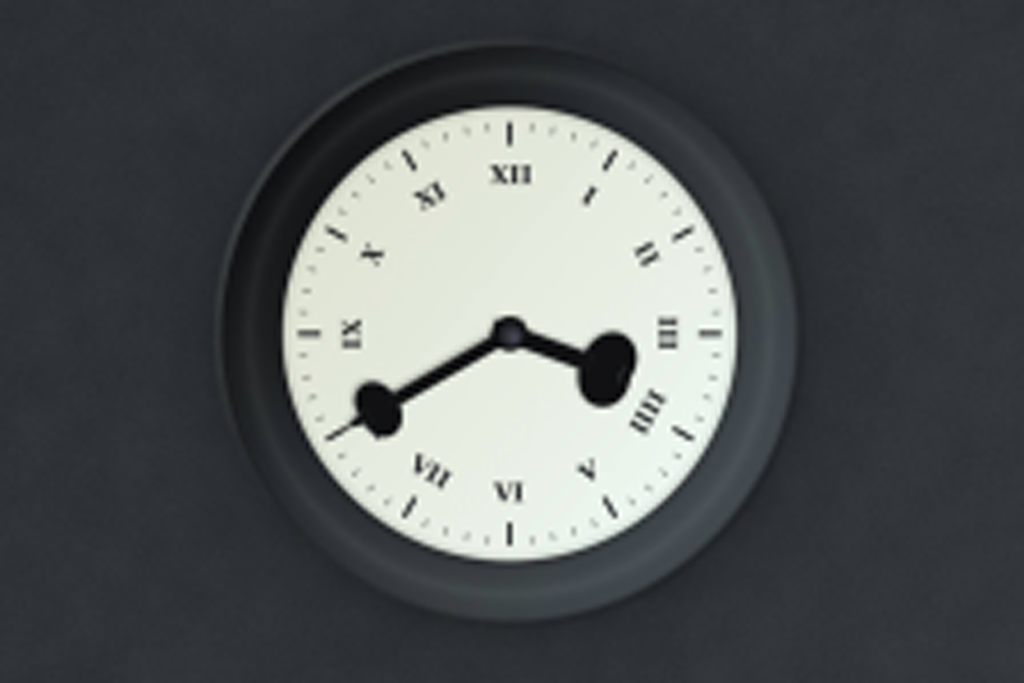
3 h 40 min
